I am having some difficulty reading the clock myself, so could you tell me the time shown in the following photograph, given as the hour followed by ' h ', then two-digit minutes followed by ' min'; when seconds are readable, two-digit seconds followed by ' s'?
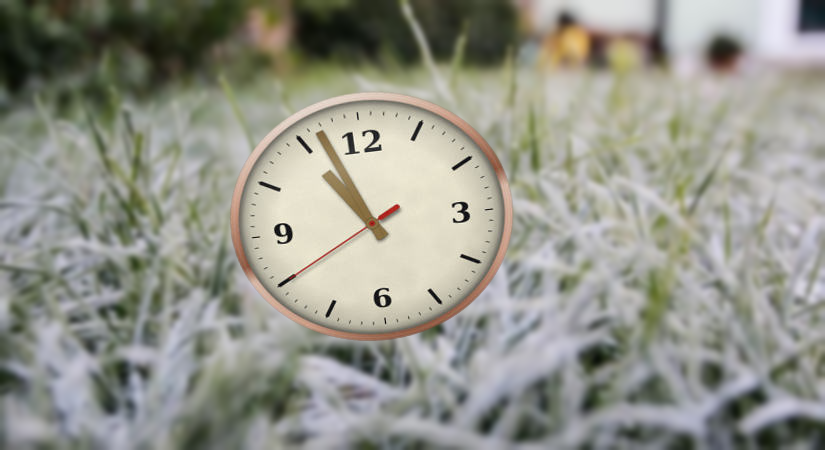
10 h 56 min 40 s
